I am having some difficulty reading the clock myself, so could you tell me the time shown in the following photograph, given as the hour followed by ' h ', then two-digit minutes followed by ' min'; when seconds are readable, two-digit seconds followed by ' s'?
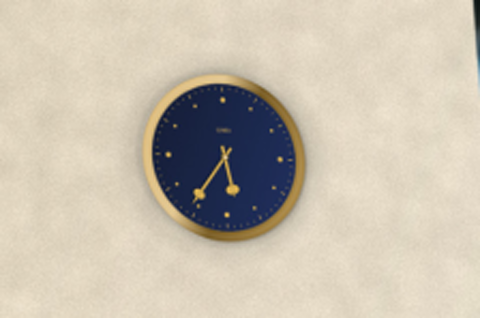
5 h 36 min
